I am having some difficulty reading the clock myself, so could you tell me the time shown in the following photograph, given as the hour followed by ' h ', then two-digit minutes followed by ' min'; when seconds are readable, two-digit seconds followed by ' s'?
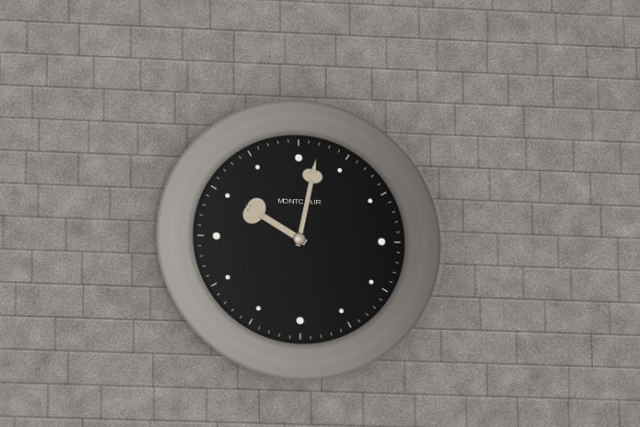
10 h 02 min
